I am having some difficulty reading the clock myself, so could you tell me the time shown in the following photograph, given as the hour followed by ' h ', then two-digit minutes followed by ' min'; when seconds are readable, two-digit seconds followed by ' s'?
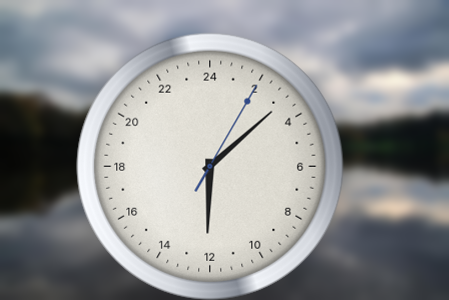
12 h 08 min 05 s
